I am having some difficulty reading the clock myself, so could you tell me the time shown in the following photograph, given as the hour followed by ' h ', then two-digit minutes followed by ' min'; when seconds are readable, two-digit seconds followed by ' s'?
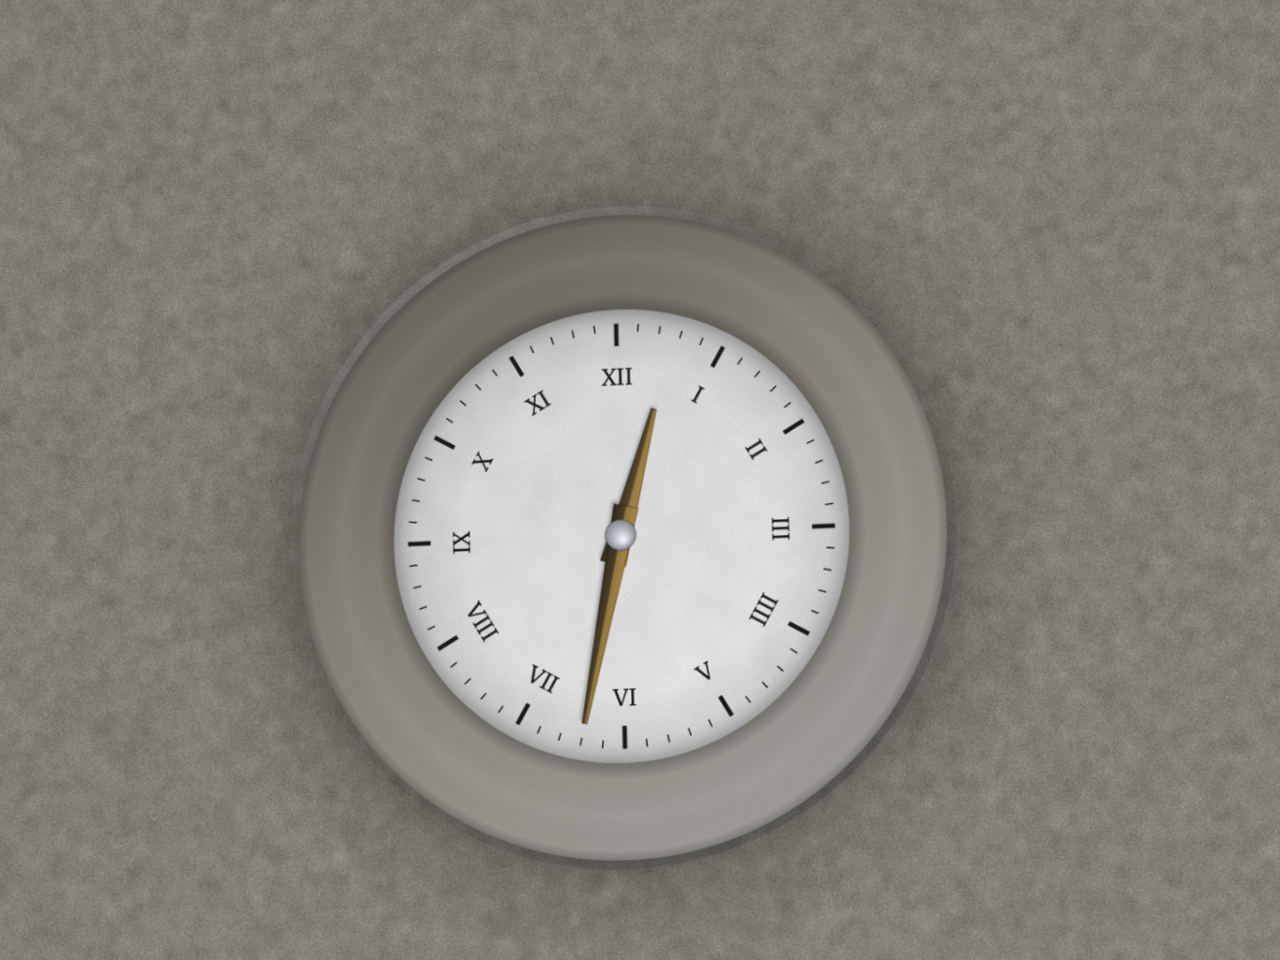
12 h 32 min
